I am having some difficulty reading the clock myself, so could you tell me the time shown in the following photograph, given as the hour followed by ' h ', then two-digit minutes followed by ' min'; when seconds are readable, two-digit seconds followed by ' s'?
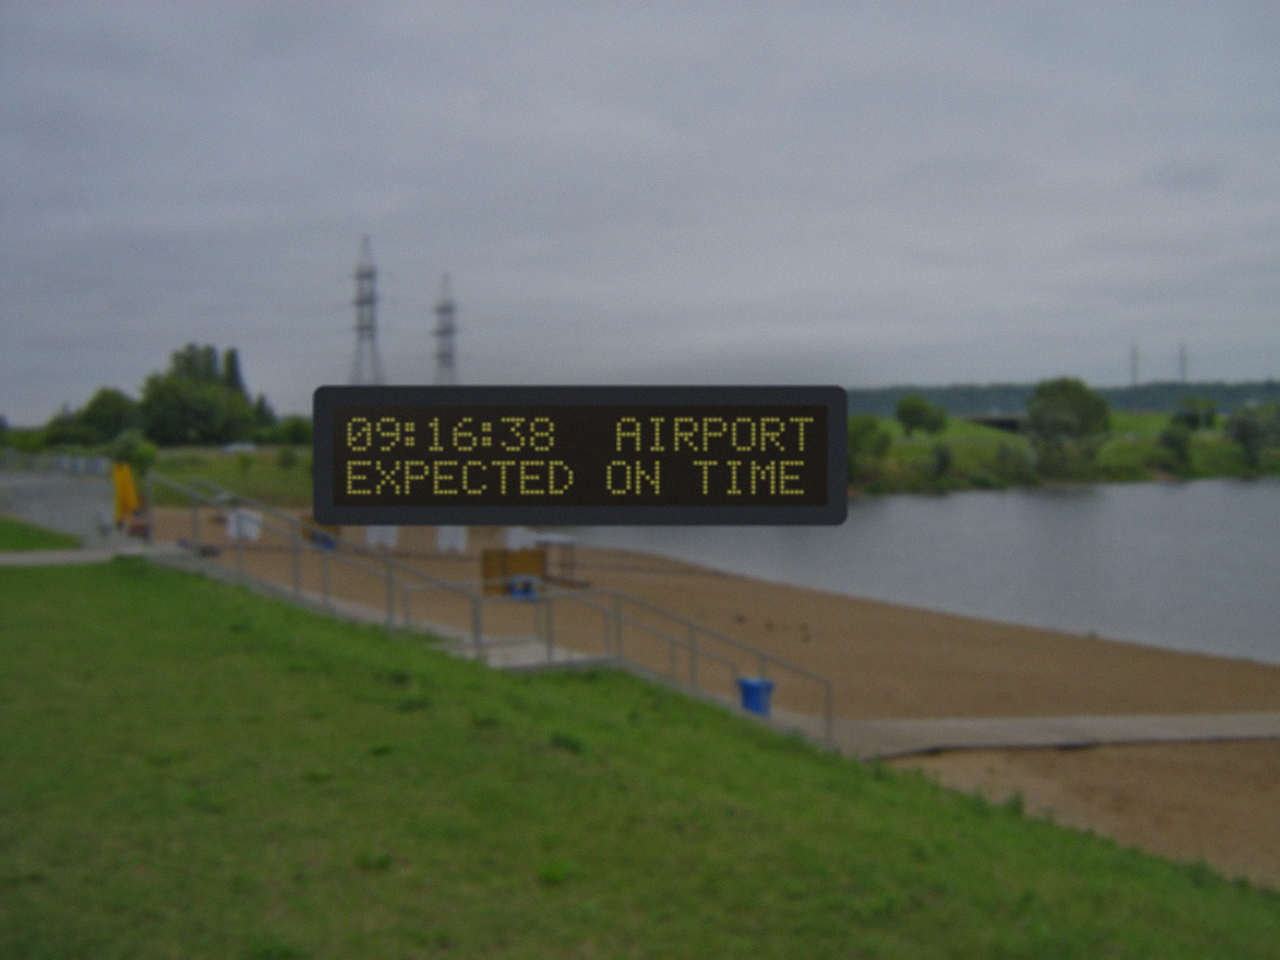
9 h 16 min 38 s
